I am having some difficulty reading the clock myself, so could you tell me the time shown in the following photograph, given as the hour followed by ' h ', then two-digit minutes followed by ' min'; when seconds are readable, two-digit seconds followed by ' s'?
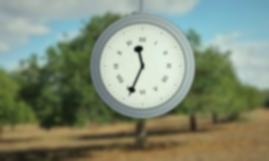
11 h 34 min
